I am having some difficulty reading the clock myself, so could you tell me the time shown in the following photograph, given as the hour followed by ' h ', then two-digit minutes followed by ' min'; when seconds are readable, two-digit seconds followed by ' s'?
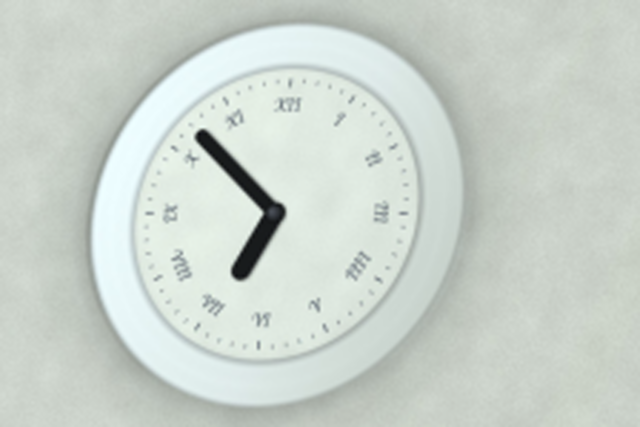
6 h 52 min
